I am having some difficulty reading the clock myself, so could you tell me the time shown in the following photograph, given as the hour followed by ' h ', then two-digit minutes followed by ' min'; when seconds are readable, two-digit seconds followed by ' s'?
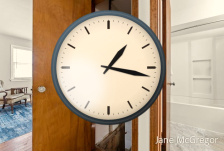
1 h 17 min
